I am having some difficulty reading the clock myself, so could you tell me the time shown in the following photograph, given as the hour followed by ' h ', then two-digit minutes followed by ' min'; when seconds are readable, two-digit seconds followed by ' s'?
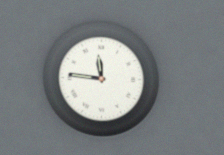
11 h 46 min
